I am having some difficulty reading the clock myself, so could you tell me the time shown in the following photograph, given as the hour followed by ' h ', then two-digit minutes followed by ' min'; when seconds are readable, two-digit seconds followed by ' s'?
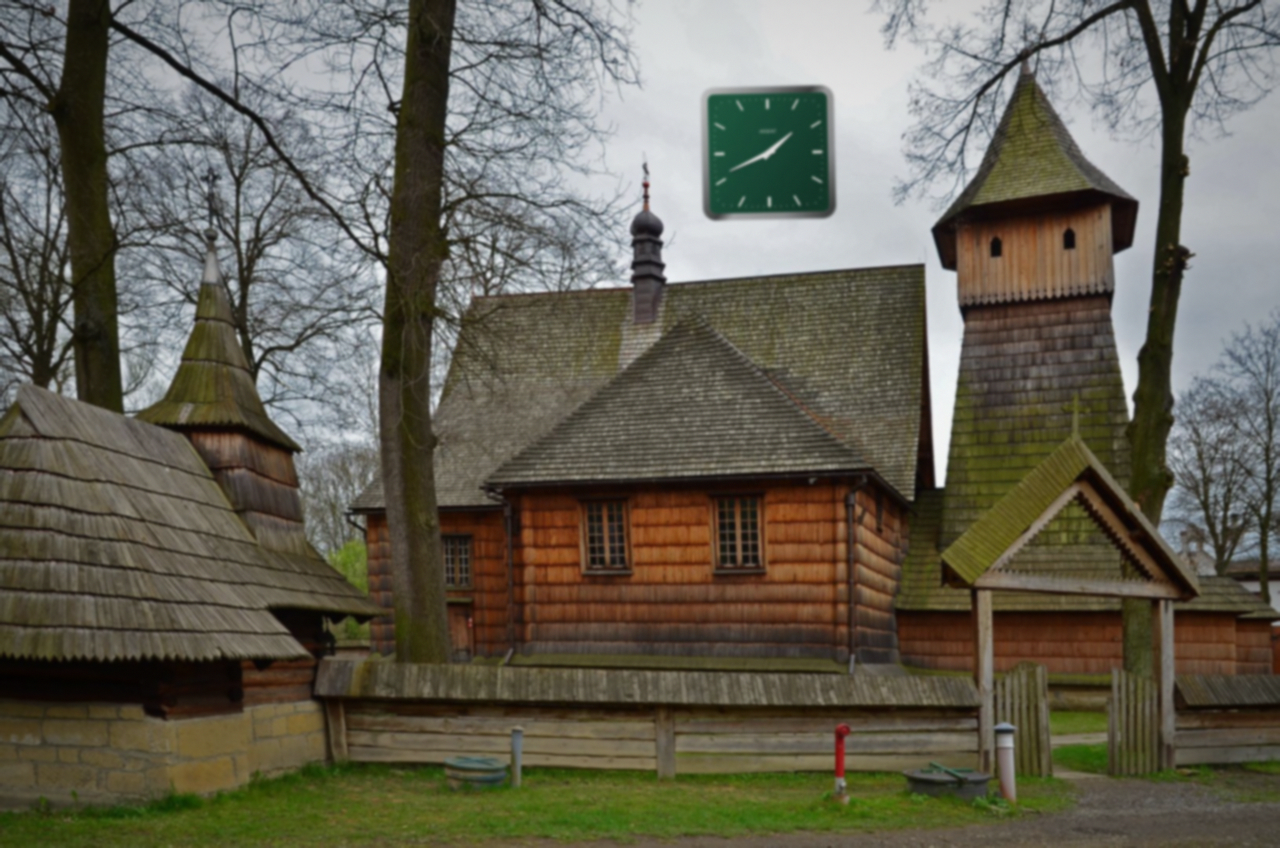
1 h 41 min
